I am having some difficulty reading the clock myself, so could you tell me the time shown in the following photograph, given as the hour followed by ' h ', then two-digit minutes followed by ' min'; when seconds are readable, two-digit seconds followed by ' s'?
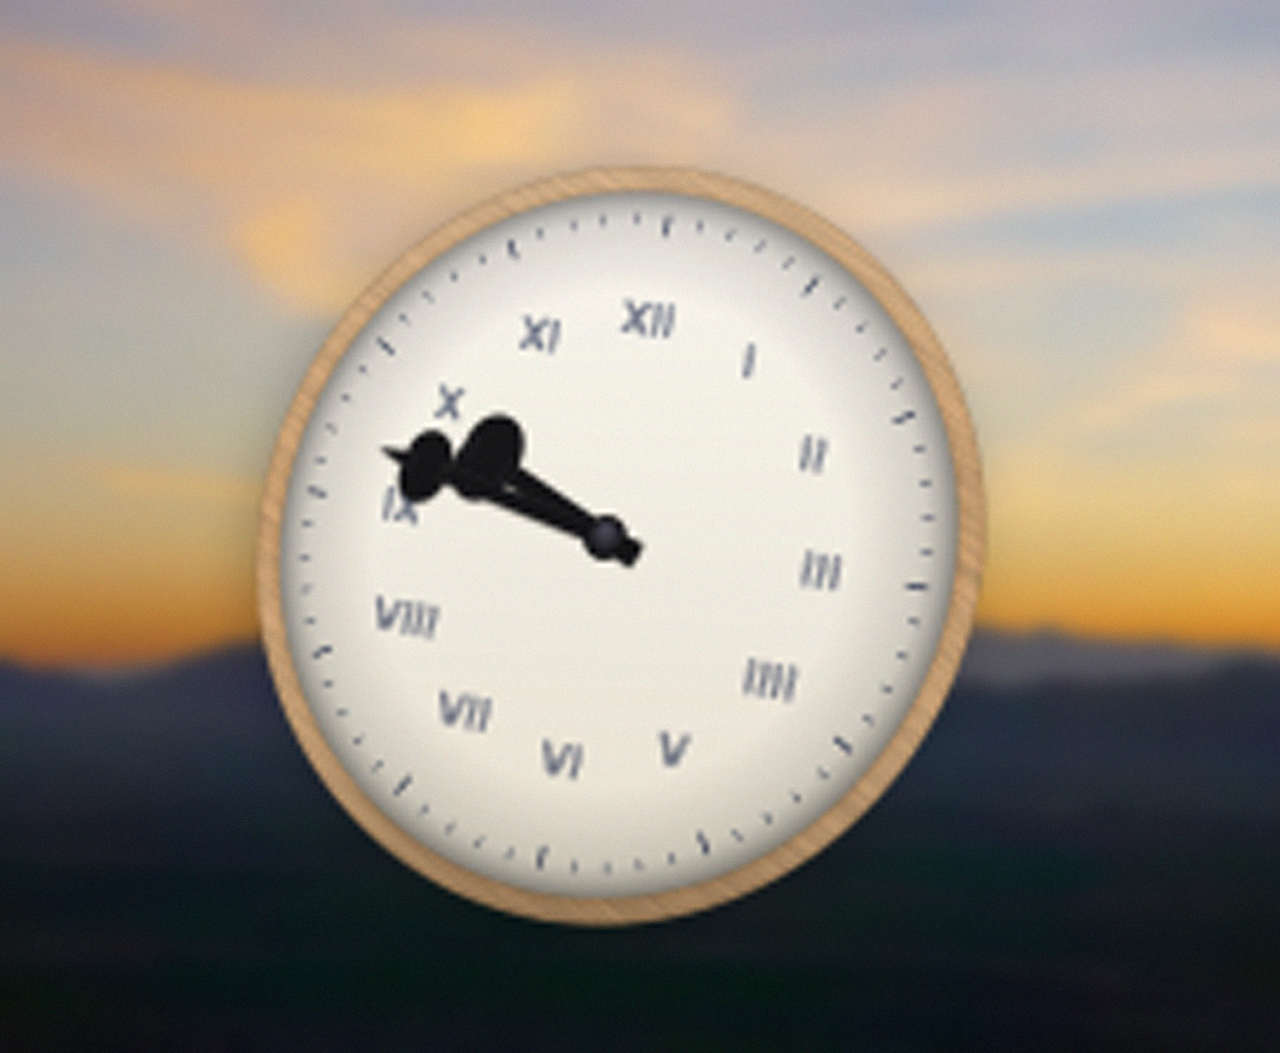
9 h 47 min
